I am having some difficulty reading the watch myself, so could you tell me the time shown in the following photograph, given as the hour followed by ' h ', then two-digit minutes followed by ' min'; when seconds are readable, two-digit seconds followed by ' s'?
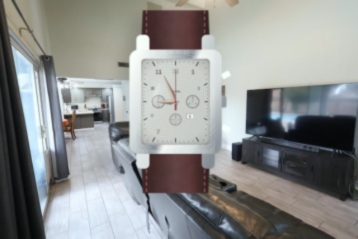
8 h 56 min
